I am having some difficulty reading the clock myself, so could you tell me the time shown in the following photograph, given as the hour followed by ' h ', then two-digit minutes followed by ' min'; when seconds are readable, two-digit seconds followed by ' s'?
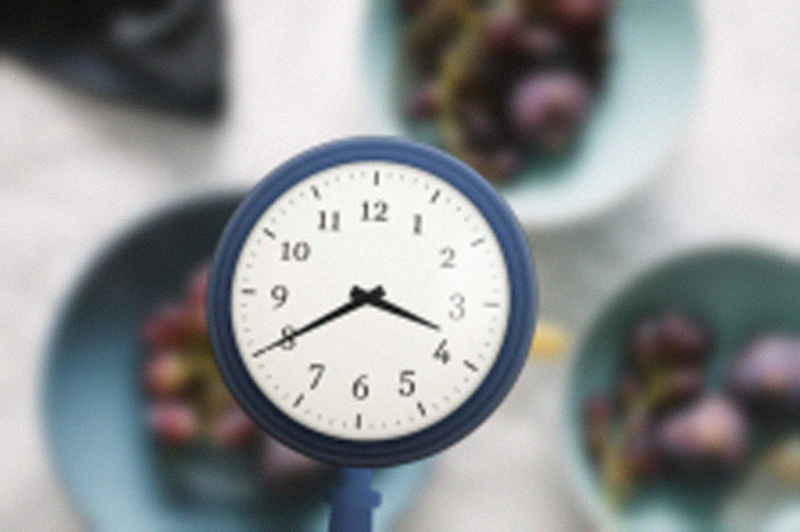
3 h 40 min
